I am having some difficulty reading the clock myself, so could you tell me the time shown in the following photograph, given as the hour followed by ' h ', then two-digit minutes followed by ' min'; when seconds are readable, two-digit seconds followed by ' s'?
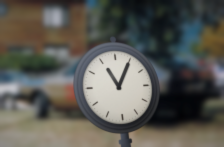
11 h 05 min
